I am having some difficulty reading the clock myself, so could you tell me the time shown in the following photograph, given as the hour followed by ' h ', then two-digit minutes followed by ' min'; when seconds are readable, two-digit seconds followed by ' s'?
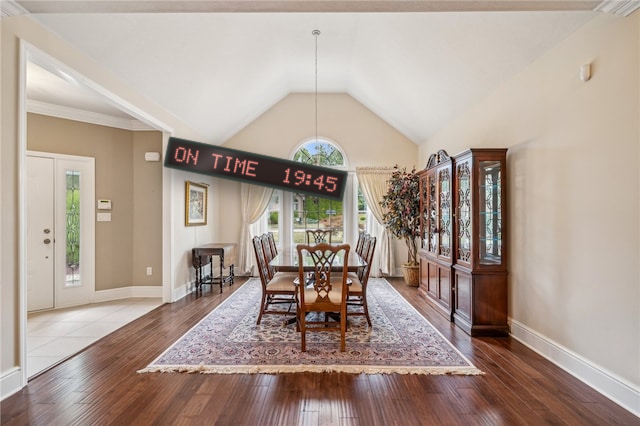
19 h 45 min
